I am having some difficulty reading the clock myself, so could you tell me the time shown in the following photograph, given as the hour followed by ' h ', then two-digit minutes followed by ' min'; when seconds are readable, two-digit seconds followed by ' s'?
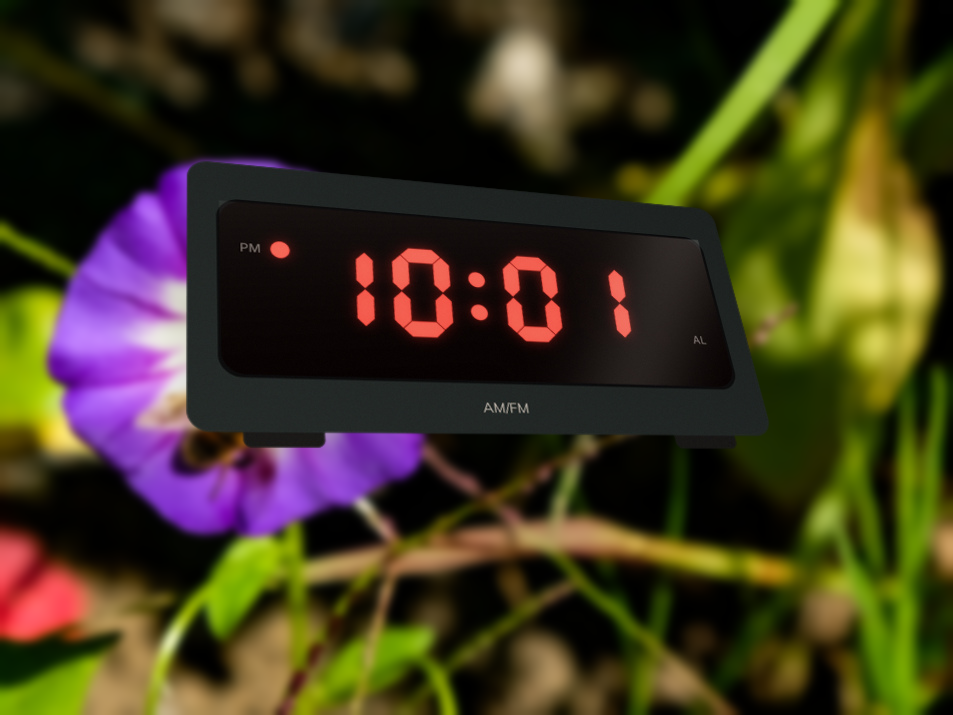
10 h 01 min
